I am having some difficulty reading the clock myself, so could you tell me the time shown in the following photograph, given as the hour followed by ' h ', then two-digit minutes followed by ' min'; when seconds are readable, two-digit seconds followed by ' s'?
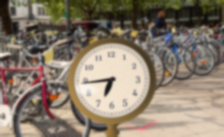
6 h 44 min
